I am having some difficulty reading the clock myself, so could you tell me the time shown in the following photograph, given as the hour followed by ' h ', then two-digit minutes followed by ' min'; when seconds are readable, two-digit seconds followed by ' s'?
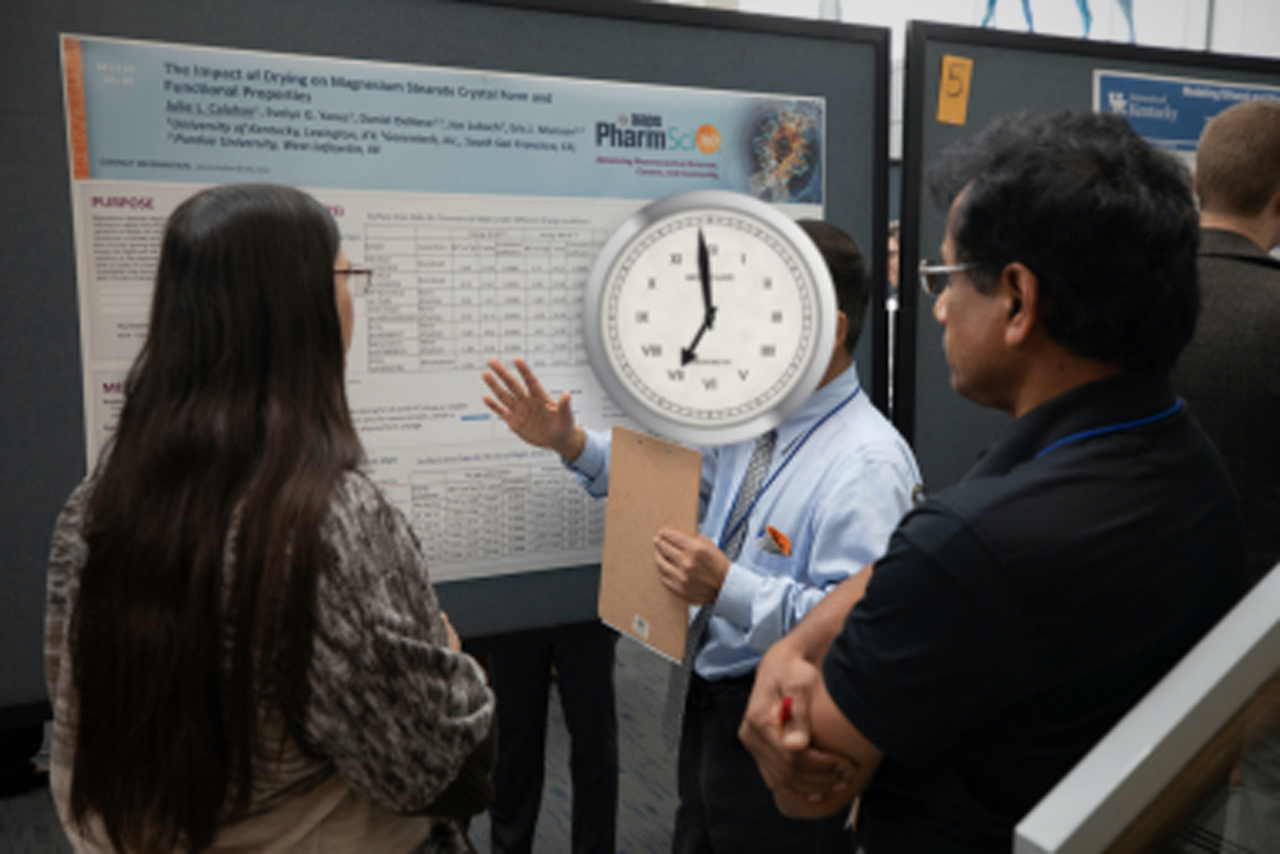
6 h 59 min
